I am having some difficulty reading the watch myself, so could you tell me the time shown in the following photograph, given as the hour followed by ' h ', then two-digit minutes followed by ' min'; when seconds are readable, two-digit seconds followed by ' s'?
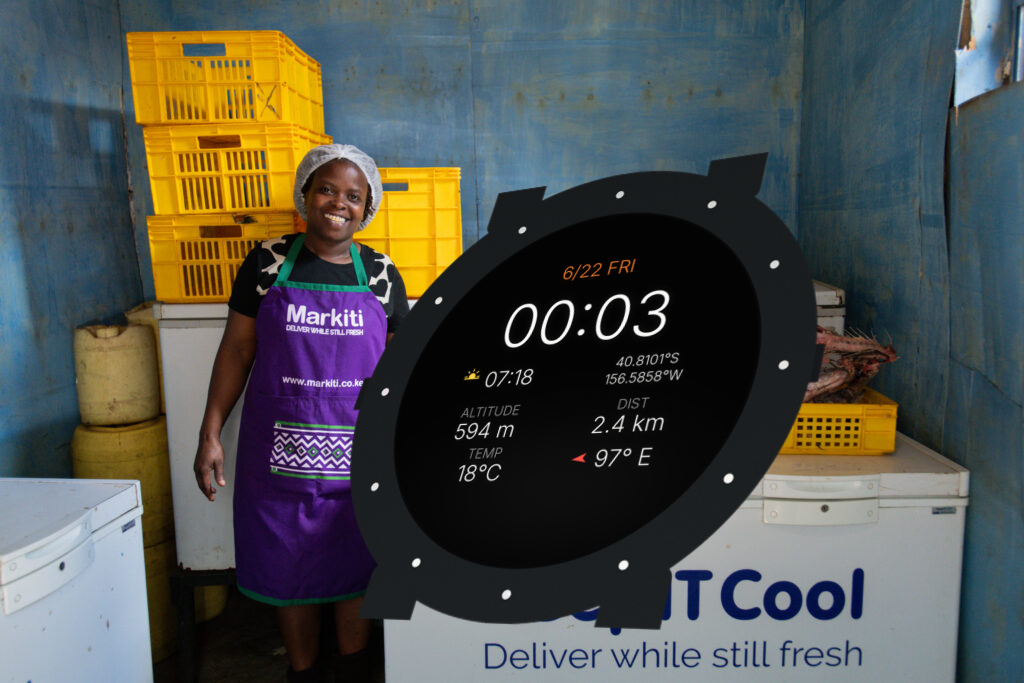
0 h 03 min
